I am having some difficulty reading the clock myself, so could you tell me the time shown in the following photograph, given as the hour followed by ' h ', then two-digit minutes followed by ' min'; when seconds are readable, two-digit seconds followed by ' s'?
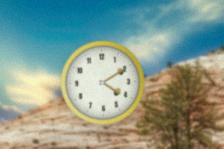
4 h 10 min
